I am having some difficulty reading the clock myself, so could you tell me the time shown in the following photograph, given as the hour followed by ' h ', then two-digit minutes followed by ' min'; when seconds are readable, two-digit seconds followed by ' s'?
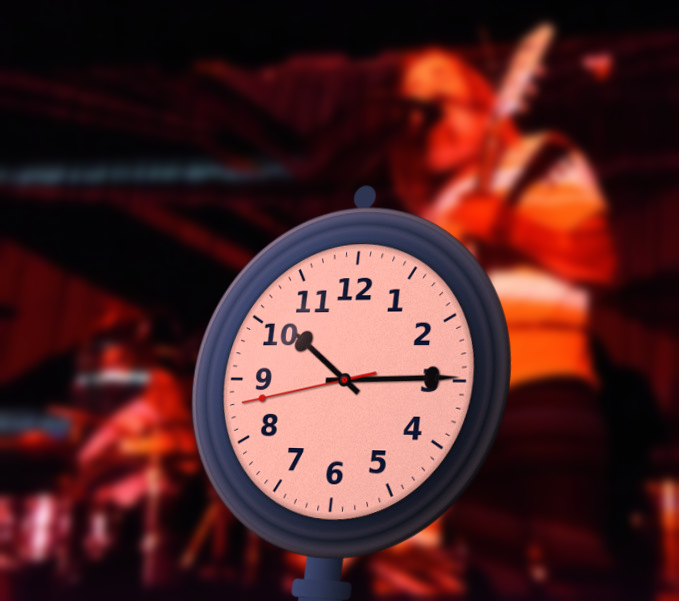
10 h 14 min 43 s
